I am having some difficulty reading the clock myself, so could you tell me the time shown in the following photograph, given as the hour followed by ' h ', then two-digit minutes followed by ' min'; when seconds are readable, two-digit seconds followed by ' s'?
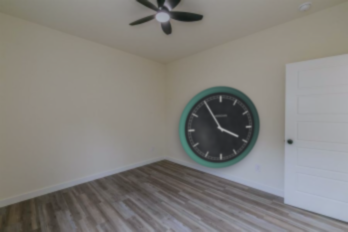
3 h 55 min
